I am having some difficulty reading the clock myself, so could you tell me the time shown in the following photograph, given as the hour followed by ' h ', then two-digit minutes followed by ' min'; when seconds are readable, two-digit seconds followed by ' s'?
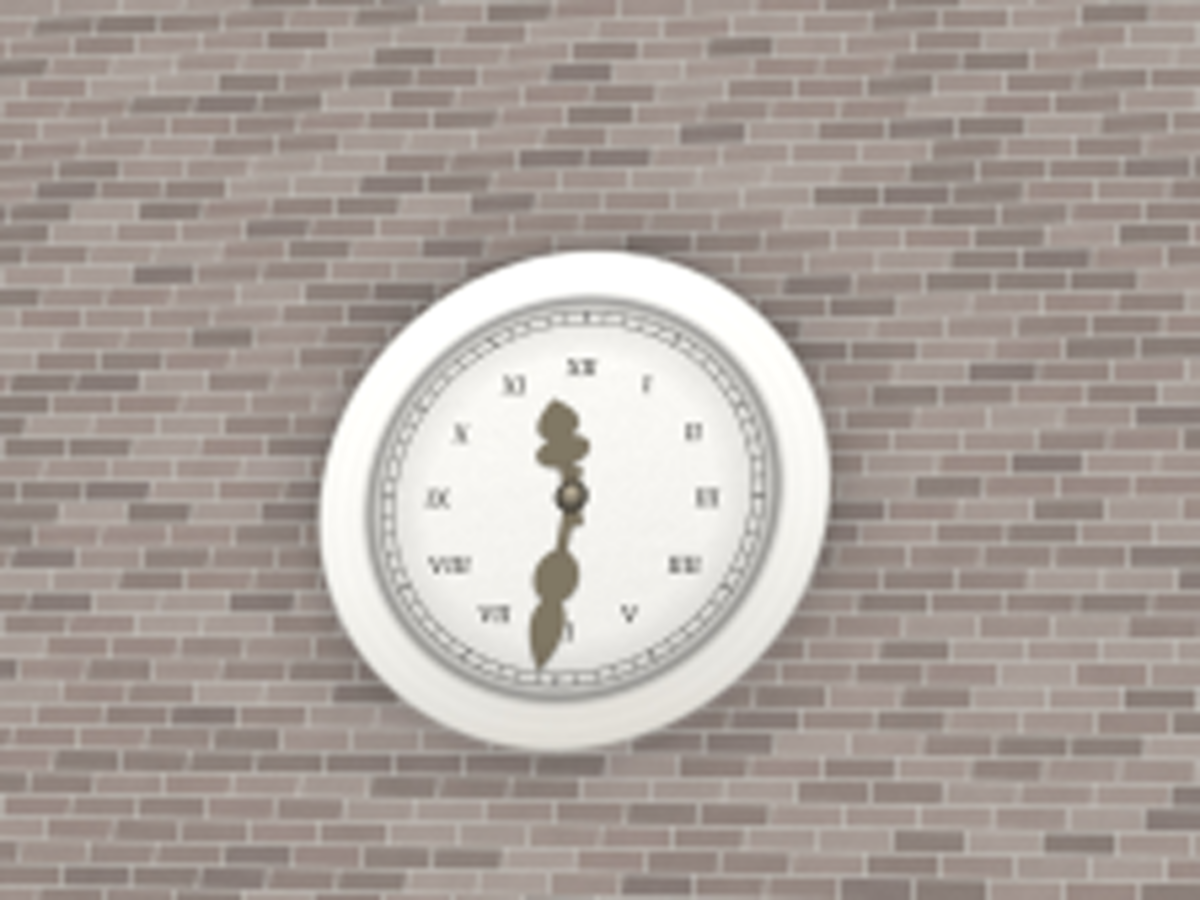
11 h 31 min
